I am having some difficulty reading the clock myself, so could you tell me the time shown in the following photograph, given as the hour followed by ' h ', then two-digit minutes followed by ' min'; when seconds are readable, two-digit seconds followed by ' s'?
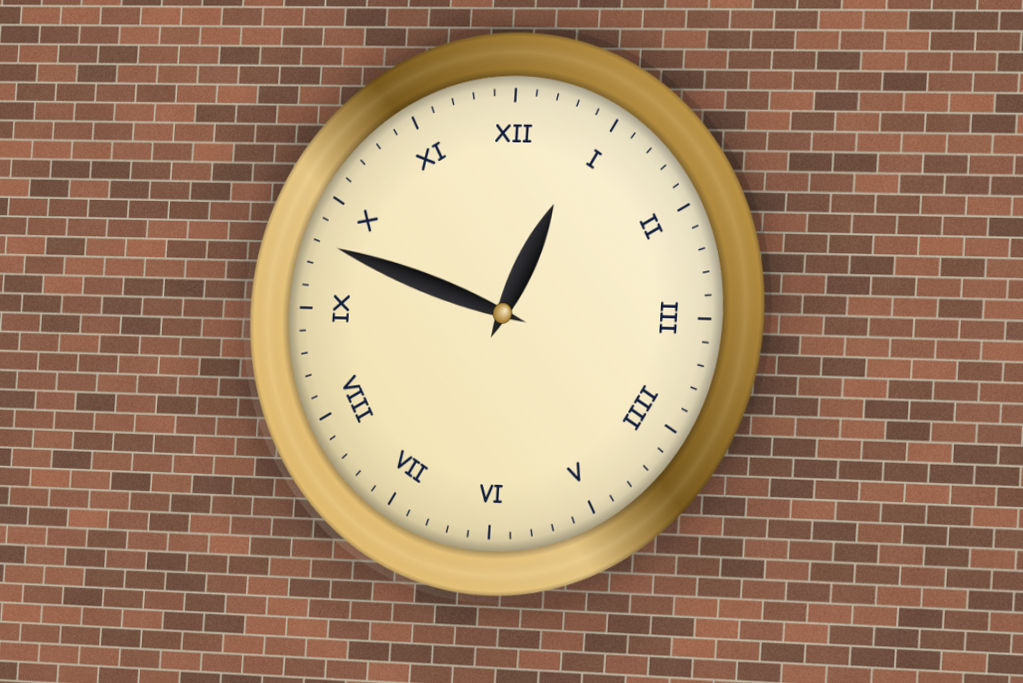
12 h 48 min
